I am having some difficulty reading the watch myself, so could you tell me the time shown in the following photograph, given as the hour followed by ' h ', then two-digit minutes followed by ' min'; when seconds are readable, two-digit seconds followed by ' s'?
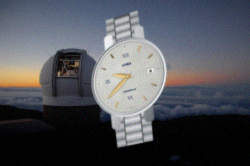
9 h 39 min
